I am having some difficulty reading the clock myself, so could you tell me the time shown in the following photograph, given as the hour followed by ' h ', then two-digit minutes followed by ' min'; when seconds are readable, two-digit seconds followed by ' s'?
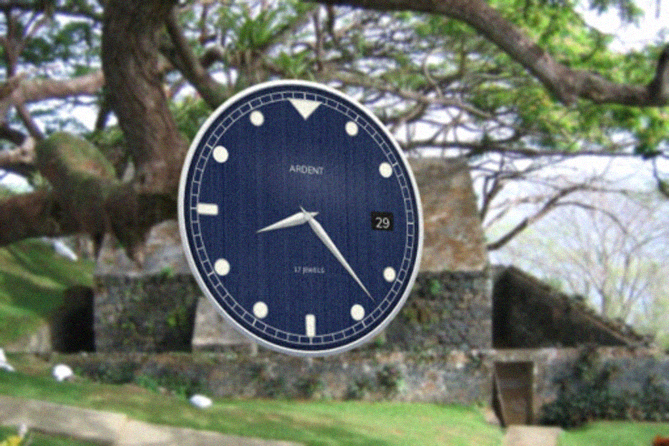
8 h 23 min
